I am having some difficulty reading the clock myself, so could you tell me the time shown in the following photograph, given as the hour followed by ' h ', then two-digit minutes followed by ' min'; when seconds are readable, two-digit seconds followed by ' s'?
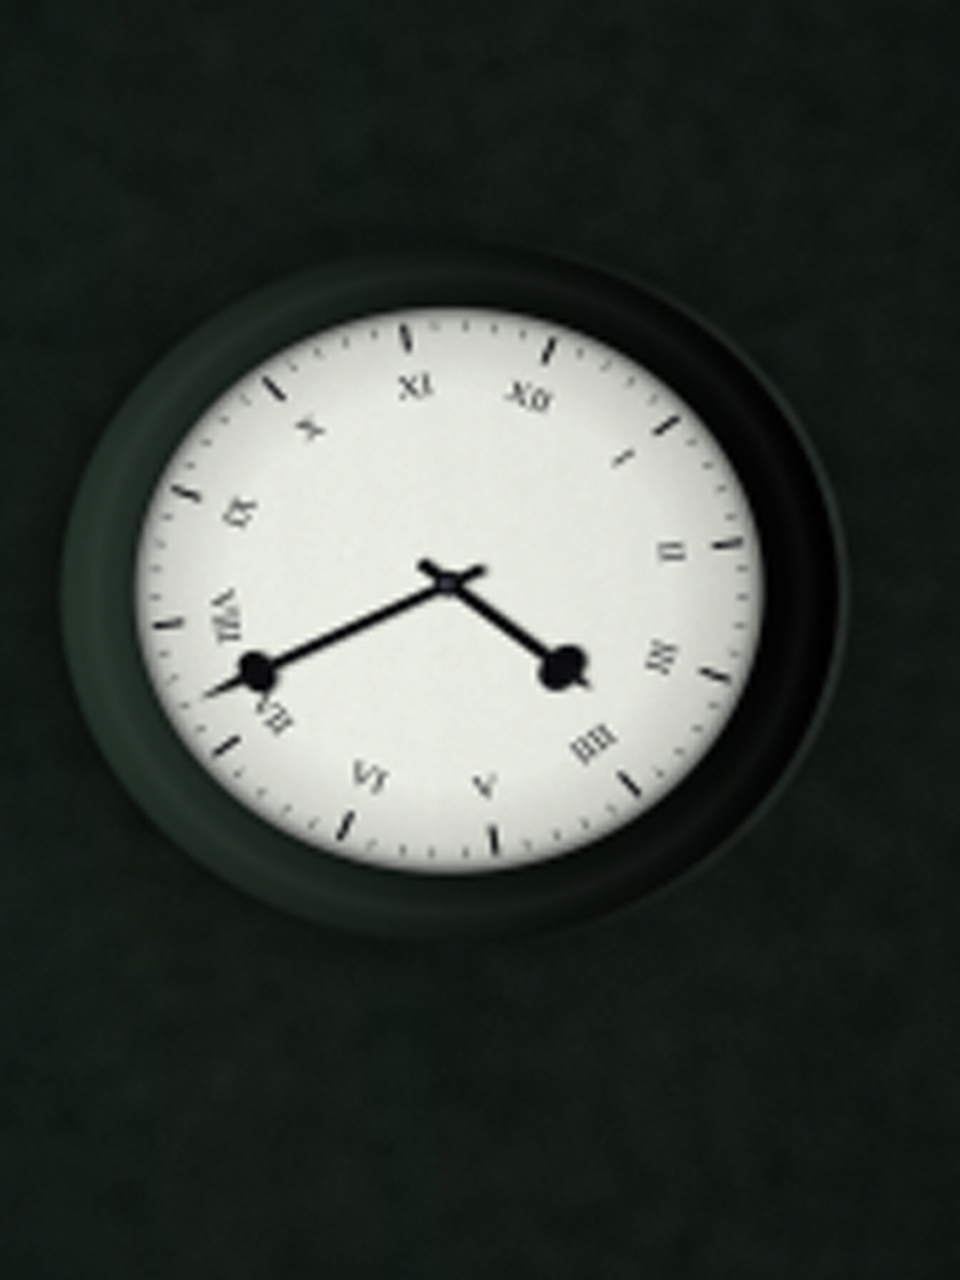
3 h 37 min
